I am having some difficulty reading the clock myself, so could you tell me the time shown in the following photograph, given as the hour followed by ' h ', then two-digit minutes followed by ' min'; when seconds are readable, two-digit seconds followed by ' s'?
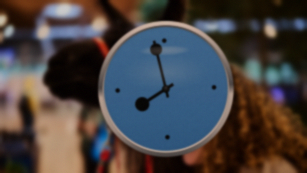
7 h 58 min
